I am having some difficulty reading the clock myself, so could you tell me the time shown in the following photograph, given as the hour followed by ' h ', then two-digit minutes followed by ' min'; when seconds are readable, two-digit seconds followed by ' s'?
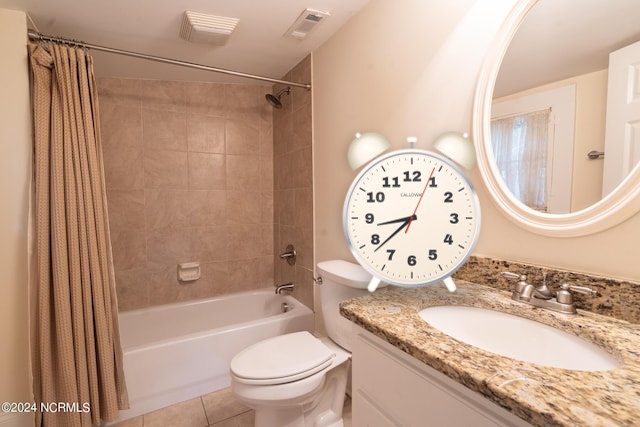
8 h 38 min 04 s
